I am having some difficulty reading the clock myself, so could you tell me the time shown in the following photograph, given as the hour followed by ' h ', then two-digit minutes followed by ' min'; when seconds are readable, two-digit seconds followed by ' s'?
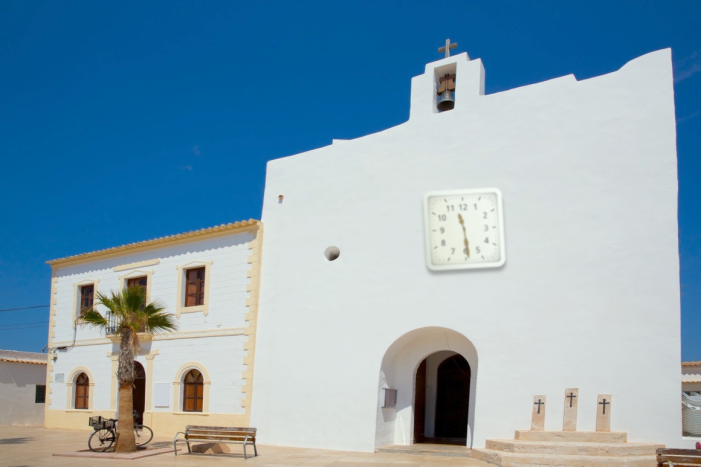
11 h 29 min
